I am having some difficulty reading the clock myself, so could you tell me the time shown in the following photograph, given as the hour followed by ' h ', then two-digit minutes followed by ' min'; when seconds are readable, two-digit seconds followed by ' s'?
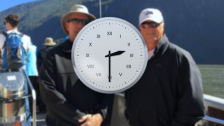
2 h 30 min
